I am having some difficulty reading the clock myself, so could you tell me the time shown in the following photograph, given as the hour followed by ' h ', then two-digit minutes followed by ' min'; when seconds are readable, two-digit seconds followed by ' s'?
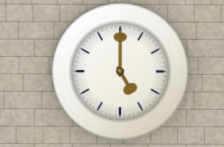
5 h 00 min
